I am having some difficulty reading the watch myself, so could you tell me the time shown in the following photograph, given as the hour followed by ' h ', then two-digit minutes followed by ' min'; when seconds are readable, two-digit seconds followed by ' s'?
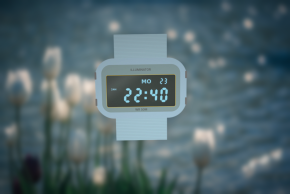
22 h 40 min
